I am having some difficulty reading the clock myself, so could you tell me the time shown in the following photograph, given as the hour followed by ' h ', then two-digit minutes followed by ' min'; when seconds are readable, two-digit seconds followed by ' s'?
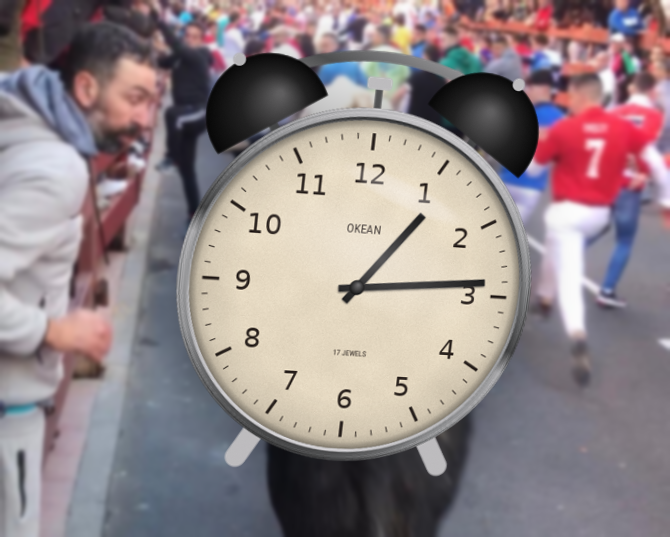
1 h 14 min
